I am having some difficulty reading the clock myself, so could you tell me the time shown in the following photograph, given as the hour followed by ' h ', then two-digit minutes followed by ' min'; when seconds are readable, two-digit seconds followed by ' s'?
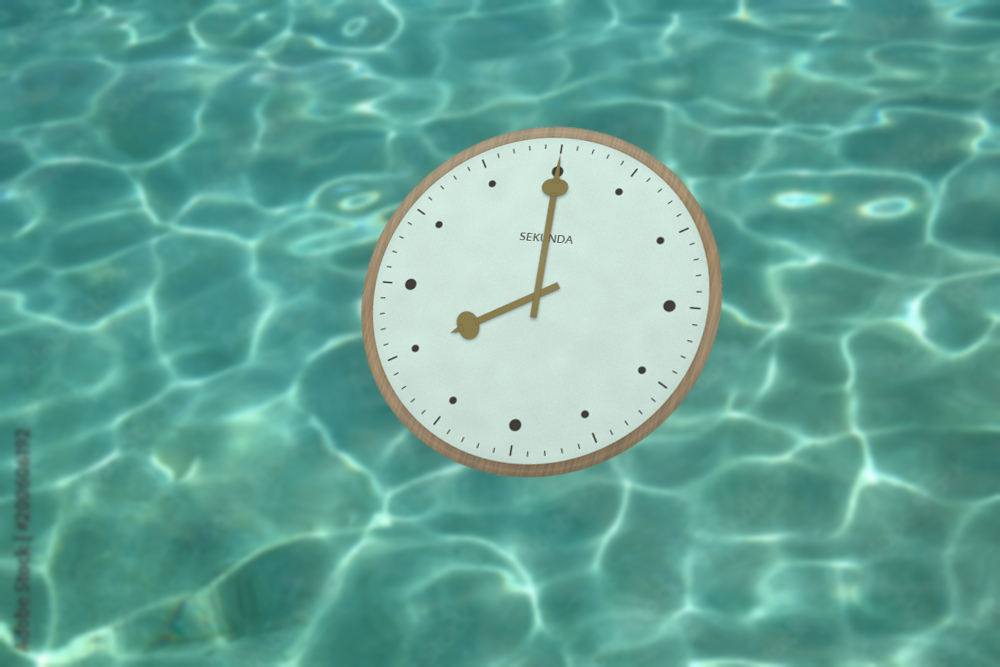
8 h 00 min
